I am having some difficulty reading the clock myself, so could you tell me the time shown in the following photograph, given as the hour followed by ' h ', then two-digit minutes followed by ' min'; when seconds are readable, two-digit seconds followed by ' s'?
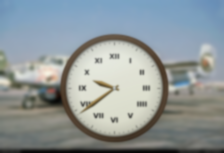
9 h 39 min
